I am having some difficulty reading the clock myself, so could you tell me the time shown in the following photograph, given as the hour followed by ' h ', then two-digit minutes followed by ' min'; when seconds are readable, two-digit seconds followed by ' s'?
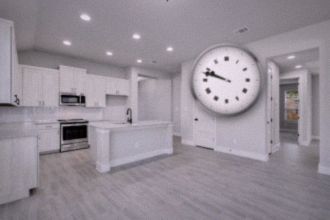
9 h 48 min
